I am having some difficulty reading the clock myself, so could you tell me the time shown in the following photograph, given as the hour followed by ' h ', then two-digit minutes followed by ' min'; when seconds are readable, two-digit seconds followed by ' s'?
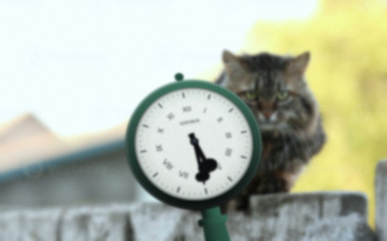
5 h 30 min
